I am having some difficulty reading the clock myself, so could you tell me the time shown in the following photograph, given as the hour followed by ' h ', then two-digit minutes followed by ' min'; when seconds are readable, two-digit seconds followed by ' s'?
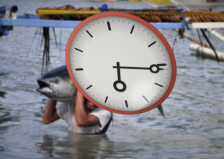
6 h 16 min
